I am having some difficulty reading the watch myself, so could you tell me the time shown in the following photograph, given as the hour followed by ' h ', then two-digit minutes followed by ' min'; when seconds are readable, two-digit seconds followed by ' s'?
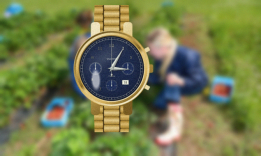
3 h 05 min
